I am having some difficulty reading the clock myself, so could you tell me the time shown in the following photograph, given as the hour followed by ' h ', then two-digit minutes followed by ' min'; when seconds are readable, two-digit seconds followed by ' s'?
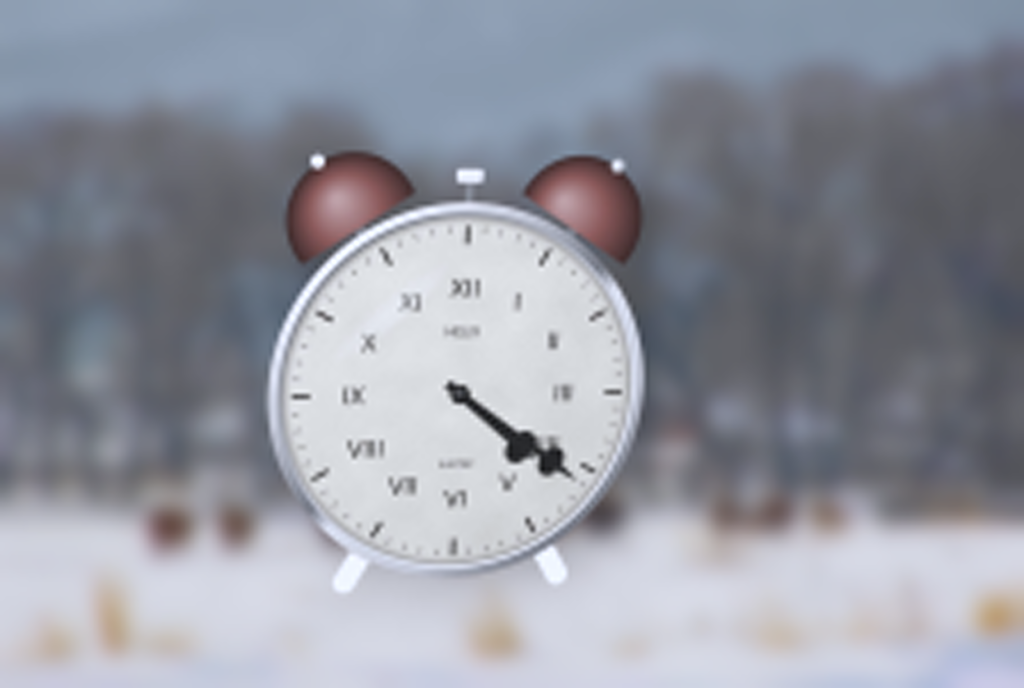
4 h 21 min
